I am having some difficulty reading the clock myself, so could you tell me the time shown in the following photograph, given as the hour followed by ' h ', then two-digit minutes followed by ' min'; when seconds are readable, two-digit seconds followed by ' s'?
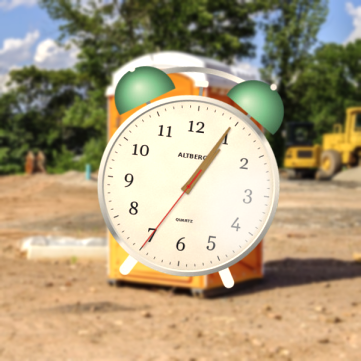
1 h 04 min 35 s
